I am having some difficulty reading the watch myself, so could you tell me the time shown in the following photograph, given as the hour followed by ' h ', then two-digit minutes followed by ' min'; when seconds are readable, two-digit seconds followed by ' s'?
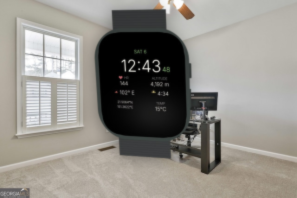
12 h 43 min
